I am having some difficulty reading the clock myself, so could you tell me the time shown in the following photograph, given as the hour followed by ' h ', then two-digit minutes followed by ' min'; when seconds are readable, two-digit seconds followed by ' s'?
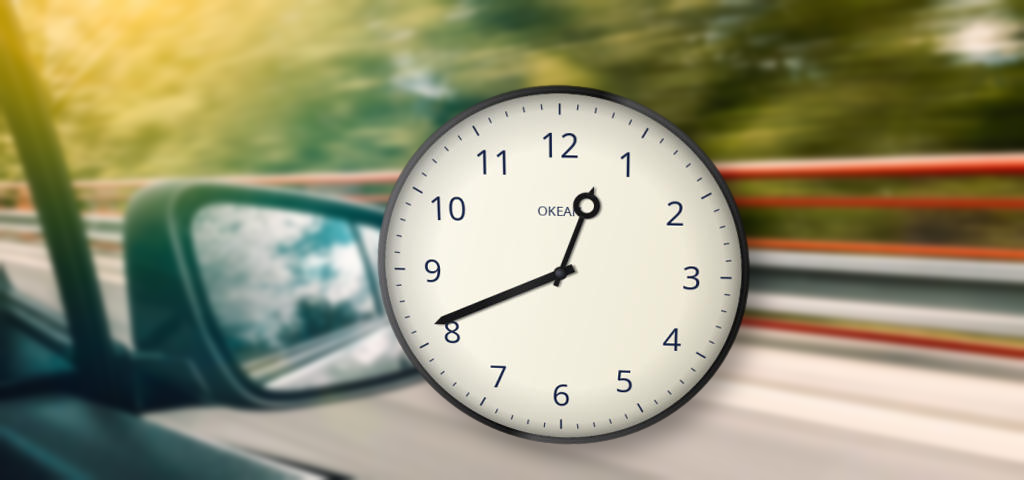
12 h 41 min
